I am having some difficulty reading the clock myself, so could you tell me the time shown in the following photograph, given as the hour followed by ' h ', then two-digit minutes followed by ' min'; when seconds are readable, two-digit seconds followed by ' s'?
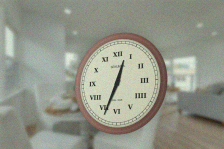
12 h 34 min
